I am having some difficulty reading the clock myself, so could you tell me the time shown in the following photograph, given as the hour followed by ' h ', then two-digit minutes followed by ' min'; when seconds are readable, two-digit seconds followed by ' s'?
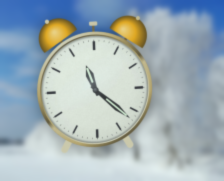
11 h 22 min
